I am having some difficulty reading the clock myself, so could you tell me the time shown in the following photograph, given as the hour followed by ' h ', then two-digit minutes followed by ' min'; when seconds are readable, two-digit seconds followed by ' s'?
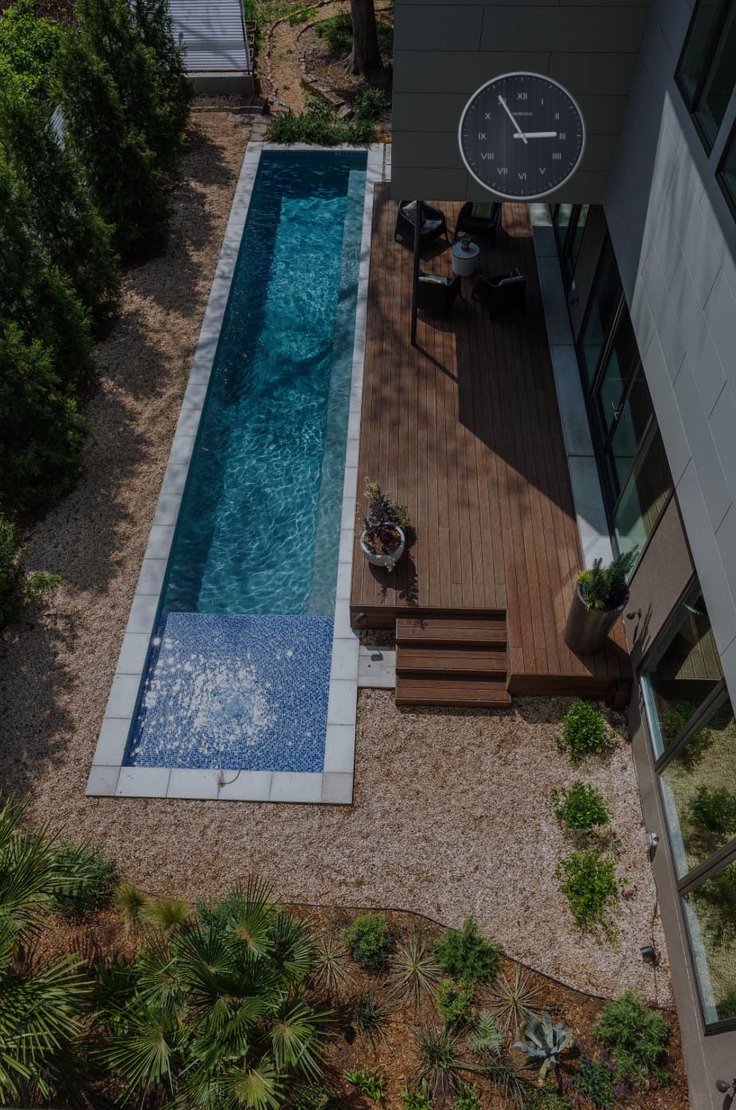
2 h 55 min
